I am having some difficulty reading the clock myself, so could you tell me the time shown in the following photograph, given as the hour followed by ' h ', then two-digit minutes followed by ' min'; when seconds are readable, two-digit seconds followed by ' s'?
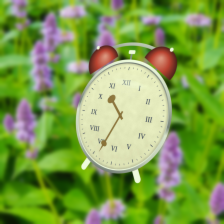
10 h 34 min
